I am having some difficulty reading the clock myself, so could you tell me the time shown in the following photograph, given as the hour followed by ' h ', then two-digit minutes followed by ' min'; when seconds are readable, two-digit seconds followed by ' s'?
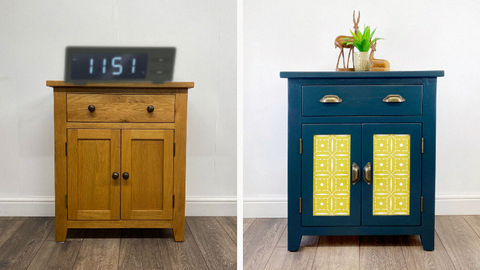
11 h 51 min
